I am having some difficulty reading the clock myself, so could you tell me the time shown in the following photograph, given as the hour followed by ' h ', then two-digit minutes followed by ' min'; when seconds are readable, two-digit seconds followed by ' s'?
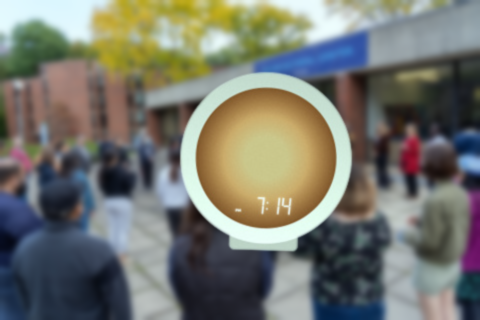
7 h 14 min
